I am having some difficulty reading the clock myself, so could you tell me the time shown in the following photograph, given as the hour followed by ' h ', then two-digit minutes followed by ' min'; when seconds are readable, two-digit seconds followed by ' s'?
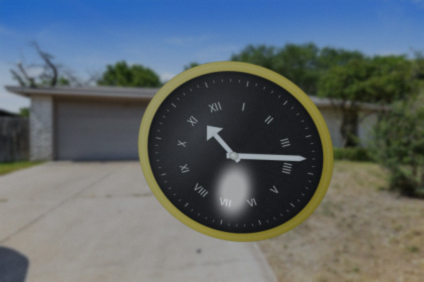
11 h 18 min
